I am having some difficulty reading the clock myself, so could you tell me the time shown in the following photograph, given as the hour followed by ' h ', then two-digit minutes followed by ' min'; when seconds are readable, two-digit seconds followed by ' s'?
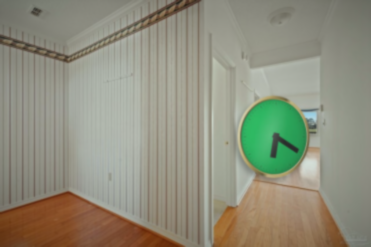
6 h 20 min
